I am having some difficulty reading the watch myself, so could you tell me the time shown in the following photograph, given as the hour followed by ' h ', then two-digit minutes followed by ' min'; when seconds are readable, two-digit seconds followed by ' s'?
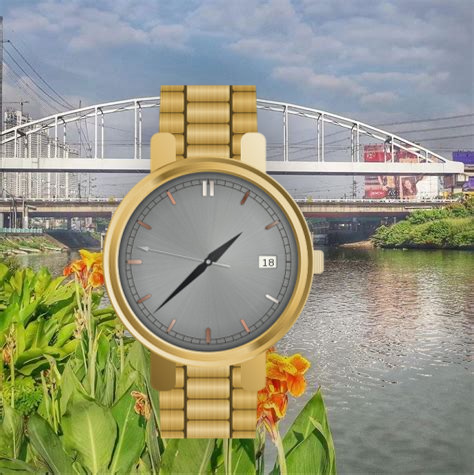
1 h 37 min 47 s
